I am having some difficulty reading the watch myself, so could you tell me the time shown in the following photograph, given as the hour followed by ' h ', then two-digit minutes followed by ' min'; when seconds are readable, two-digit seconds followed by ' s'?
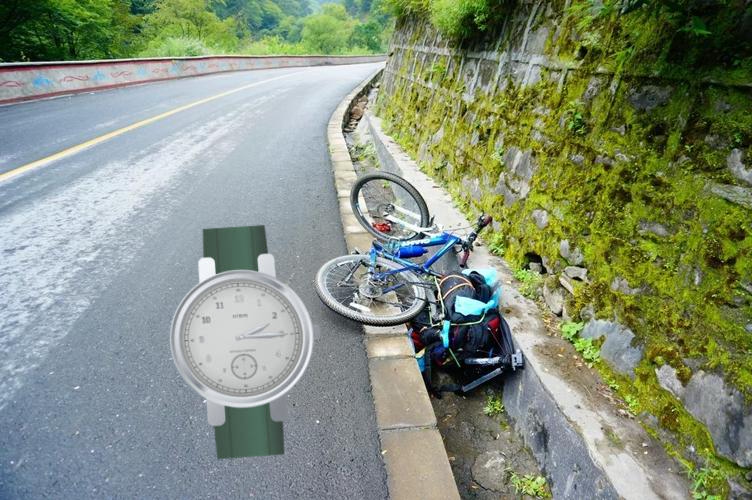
2 h 15 min
